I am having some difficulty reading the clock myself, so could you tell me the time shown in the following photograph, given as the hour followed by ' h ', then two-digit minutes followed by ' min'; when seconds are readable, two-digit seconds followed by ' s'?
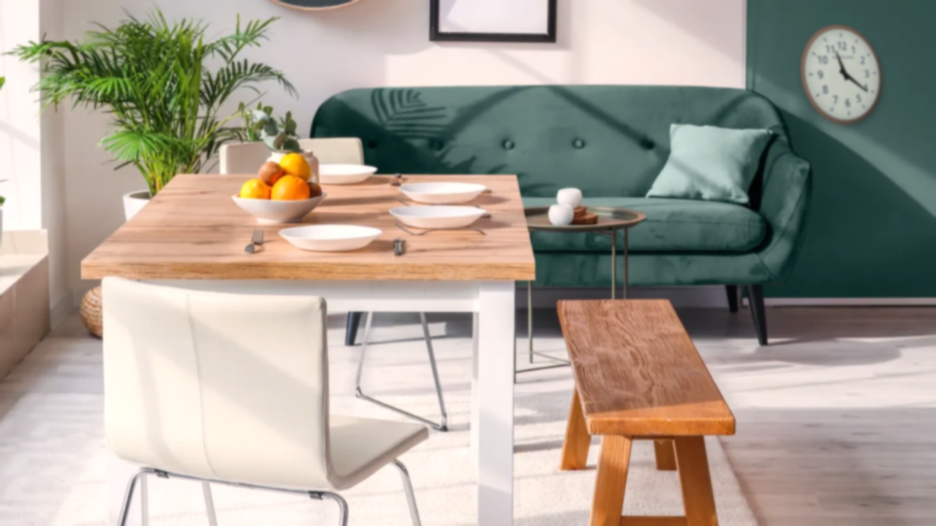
11 h 21 min
